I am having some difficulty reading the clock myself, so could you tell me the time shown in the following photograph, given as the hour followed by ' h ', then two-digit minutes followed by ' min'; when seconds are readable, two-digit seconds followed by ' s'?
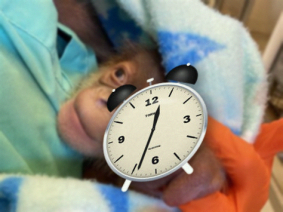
12 h 34 min
